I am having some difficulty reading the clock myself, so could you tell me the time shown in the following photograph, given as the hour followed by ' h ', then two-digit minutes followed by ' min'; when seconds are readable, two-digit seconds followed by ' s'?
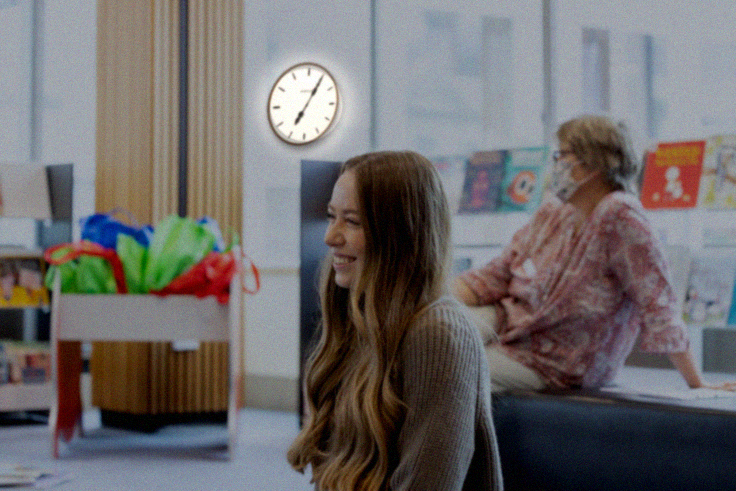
7 h 05 min
